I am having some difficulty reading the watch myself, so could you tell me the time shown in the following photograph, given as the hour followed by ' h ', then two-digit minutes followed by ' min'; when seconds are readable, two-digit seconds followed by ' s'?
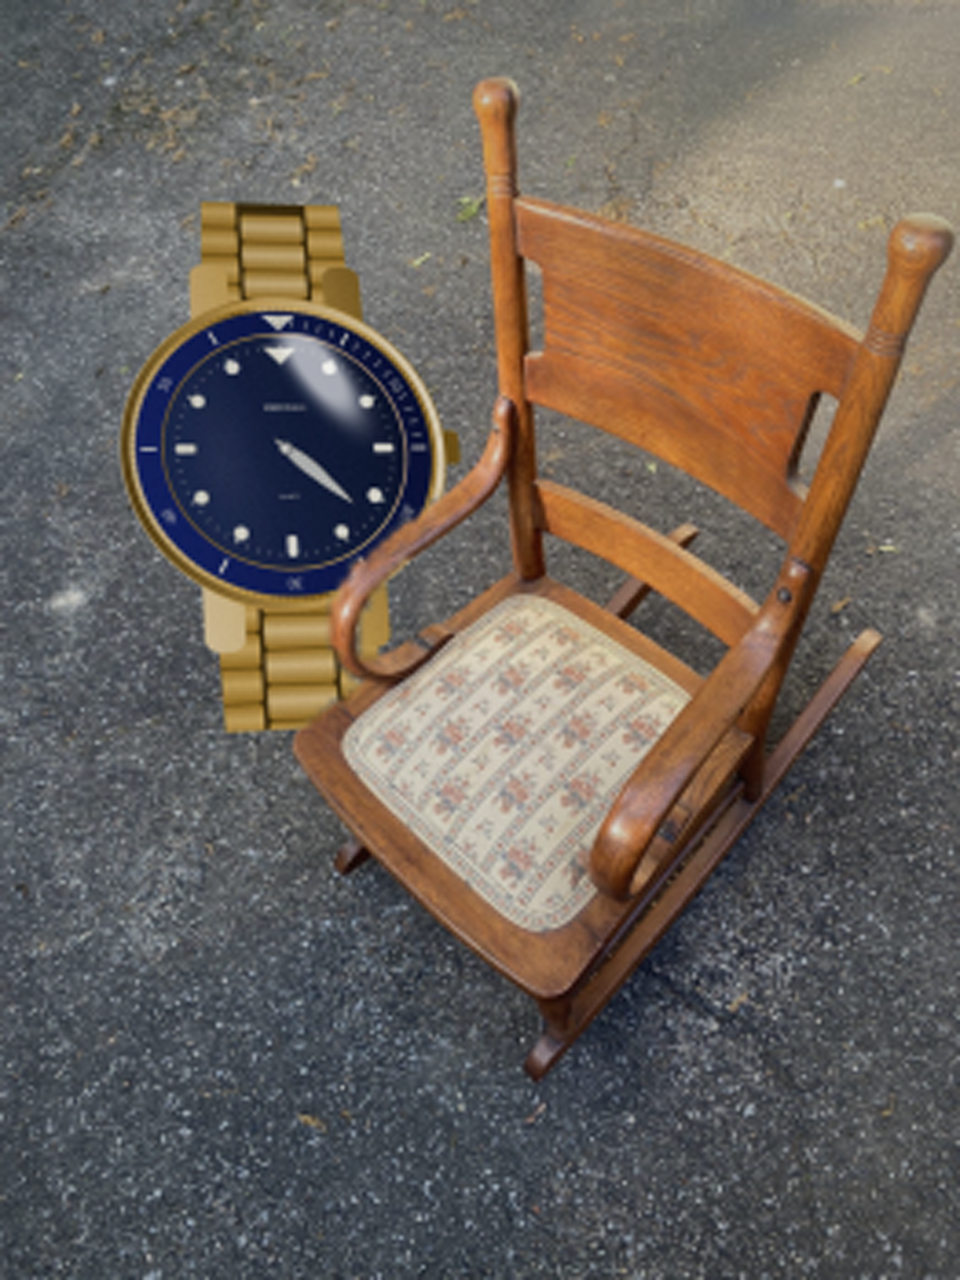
4 h 22 min
